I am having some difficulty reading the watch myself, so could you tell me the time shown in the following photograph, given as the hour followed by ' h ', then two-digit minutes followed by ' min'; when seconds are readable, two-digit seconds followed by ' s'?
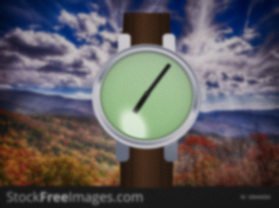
7 h 06 min
